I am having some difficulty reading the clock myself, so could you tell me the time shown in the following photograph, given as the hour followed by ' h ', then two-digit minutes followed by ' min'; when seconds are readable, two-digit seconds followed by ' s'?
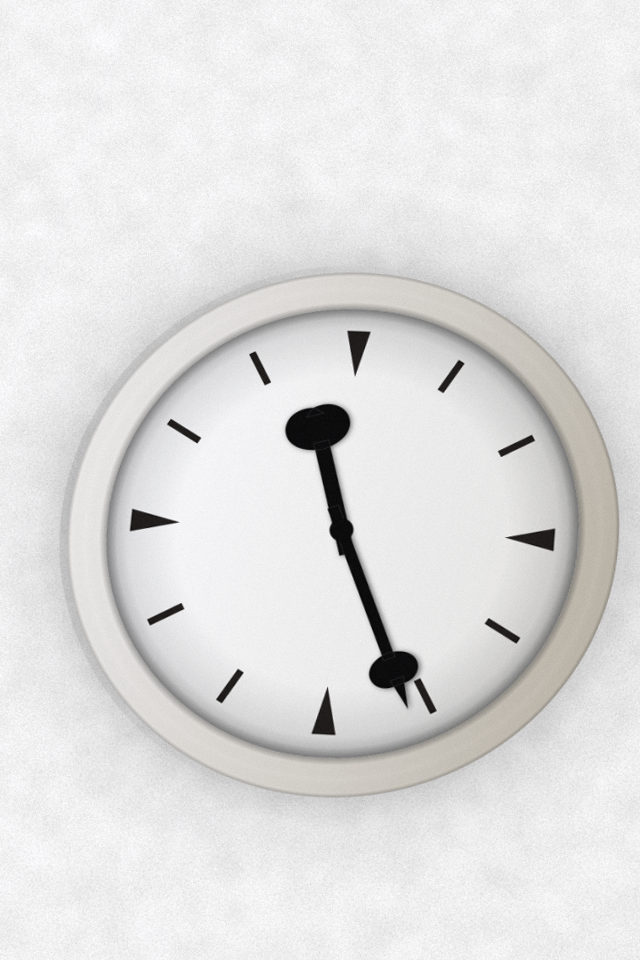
11 h 26 min
